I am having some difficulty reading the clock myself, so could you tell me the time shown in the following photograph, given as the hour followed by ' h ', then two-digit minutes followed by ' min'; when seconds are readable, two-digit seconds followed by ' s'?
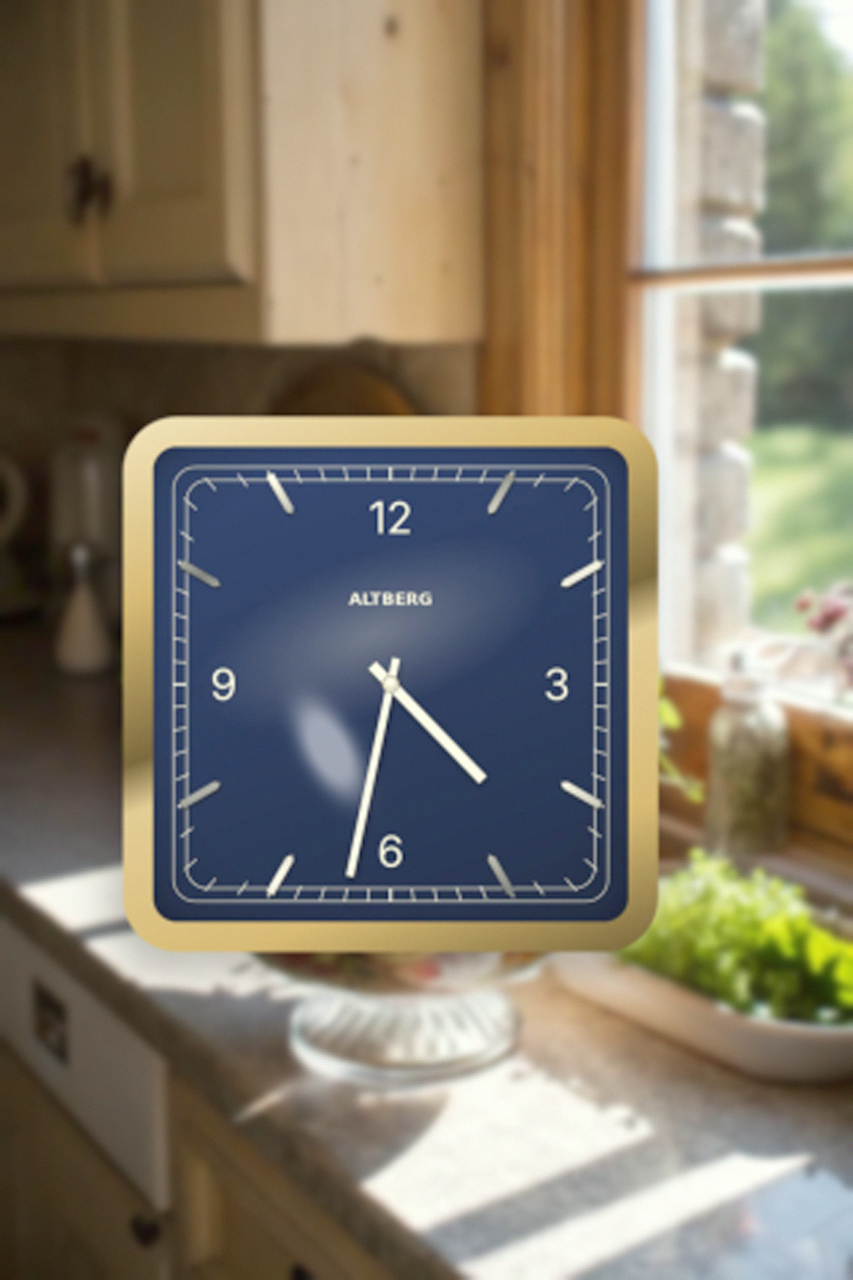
4 h 32 min
